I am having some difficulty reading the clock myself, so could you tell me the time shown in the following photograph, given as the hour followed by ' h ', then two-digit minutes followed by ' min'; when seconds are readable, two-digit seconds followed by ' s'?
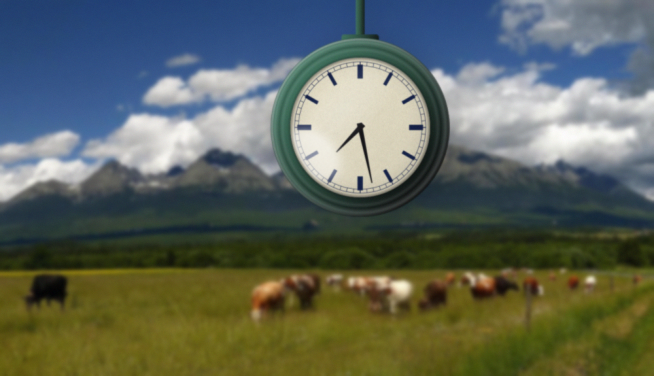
7 h 28 min
